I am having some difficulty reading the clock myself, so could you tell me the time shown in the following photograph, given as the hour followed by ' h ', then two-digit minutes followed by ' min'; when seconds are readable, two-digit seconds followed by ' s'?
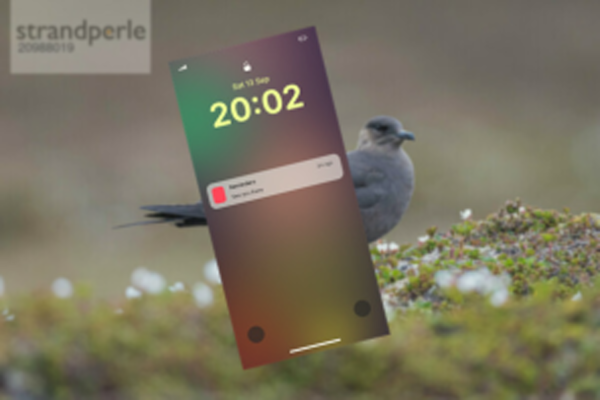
20 h 02 min
